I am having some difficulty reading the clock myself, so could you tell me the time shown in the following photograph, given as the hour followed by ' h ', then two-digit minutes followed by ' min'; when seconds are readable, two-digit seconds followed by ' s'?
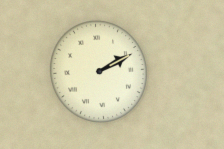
2 h 11 min
